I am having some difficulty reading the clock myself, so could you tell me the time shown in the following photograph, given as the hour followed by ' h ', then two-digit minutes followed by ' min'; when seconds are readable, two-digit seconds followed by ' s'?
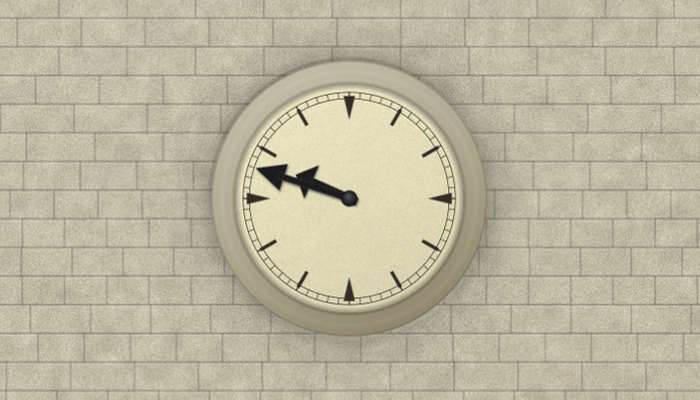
9 h 48 min
